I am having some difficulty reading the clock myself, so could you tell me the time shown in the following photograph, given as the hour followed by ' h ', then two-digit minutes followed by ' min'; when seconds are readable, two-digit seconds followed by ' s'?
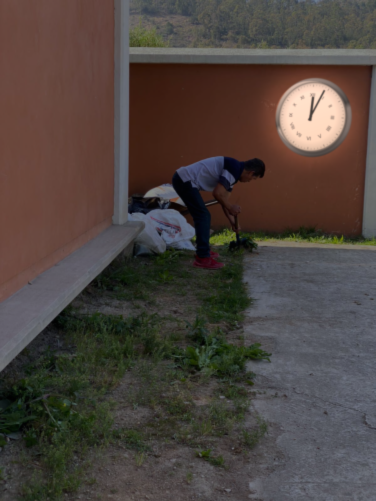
12 h 04 min
